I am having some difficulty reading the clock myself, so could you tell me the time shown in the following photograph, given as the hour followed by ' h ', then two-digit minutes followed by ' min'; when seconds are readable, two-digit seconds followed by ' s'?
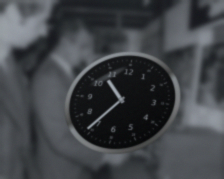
10 h 36 min
